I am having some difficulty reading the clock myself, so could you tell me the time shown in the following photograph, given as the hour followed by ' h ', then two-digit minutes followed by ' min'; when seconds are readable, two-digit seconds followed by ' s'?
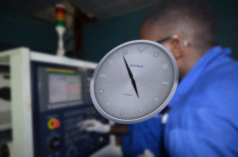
4 h 54 min
